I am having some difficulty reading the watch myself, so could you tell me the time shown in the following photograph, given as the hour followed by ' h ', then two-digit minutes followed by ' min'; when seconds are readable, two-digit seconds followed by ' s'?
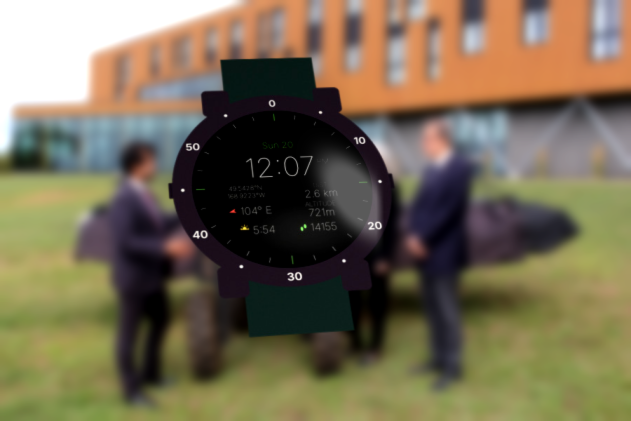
12 h 07 min
